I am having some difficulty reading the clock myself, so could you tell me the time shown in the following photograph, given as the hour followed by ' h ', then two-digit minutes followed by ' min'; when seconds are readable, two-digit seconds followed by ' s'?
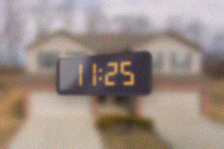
11 h 25 min
